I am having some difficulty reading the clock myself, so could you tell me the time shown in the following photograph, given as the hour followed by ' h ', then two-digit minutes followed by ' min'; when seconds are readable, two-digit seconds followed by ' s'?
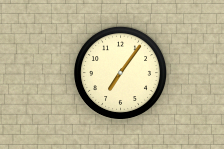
7 h 06 min
